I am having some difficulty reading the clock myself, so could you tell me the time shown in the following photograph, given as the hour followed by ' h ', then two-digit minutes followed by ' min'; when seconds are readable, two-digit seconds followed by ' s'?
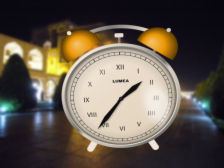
1 h 36 min
